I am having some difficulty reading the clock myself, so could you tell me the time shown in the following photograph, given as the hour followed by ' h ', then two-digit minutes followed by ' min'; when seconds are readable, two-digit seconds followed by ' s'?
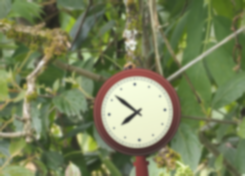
7 h 52 min
